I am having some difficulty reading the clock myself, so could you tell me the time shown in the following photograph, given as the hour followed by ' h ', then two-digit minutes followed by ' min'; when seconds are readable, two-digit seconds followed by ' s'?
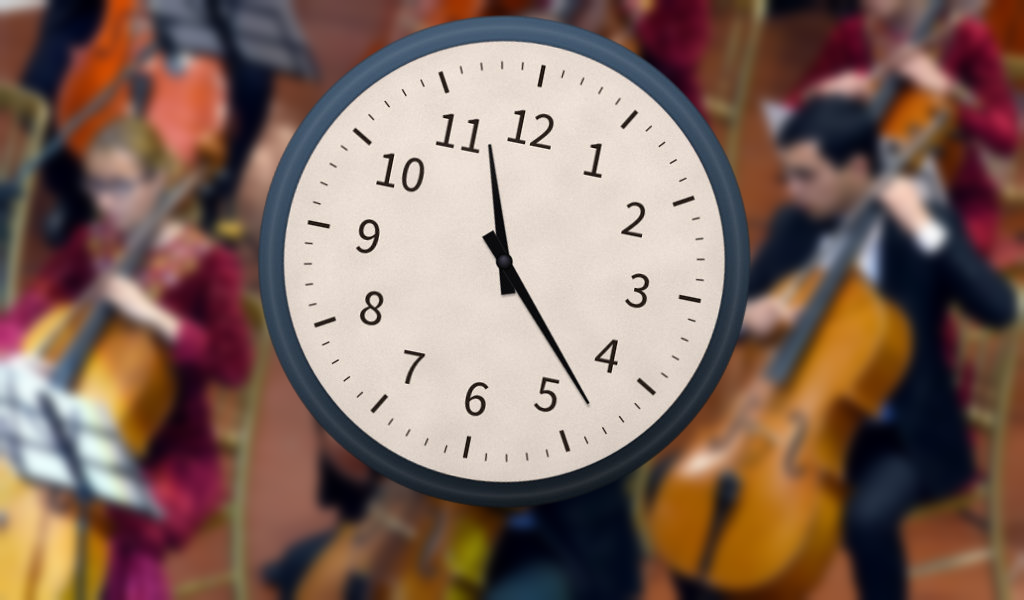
11 h 23 min
